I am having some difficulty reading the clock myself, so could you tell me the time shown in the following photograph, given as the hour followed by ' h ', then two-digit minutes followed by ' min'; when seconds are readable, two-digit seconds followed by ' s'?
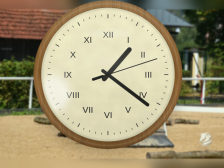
1 h 21 min 12 s
